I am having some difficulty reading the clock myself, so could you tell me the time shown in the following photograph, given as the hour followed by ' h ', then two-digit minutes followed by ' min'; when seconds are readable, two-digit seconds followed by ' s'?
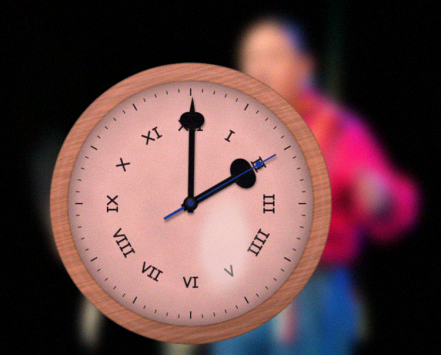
2 h 00 min 10 s
